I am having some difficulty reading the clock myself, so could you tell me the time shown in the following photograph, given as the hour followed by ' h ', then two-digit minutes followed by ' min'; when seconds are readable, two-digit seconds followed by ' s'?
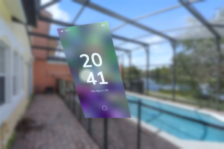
20 h 41 min
